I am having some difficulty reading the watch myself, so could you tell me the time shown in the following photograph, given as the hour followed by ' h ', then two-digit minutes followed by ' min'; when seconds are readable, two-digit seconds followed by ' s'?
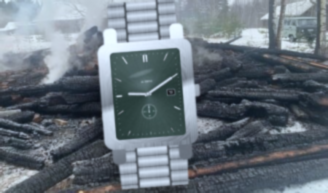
9 h 10 min
